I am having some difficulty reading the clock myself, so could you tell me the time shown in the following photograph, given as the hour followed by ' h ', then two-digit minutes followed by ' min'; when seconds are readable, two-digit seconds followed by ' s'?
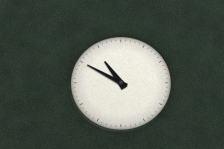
10 h 50 min
